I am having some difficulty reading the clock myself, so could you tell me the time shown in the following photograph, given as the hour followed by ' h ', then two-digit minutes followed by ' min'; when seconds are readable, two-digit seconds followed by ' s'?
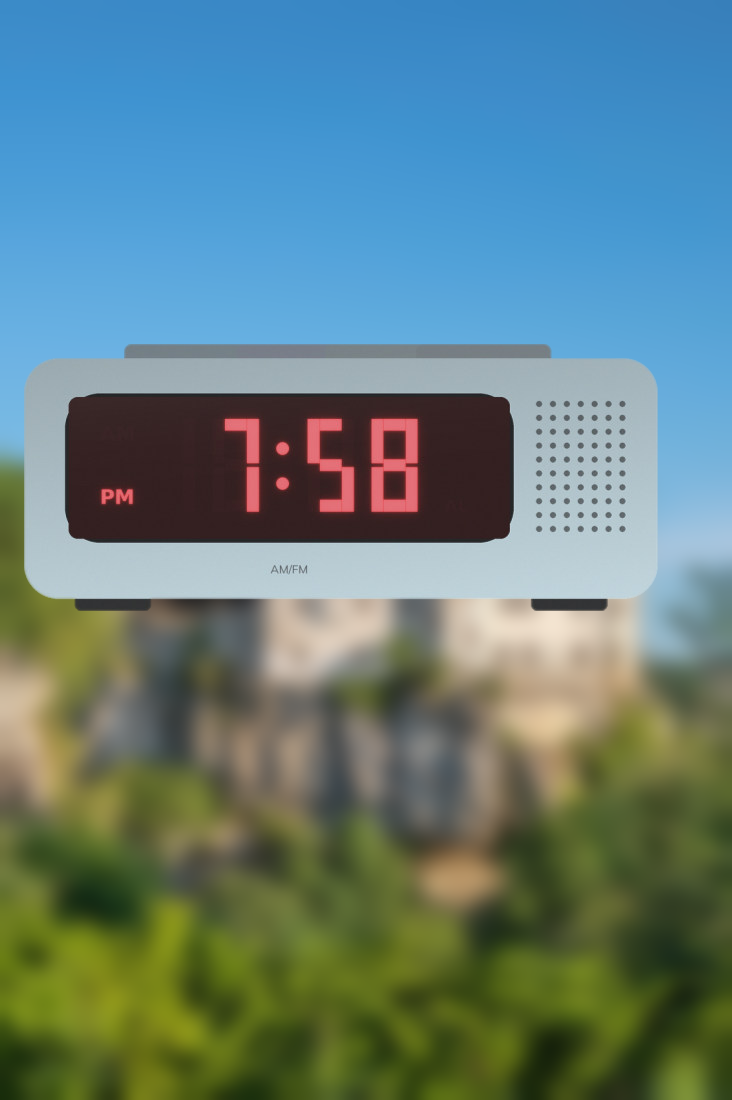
7 h 58 min
